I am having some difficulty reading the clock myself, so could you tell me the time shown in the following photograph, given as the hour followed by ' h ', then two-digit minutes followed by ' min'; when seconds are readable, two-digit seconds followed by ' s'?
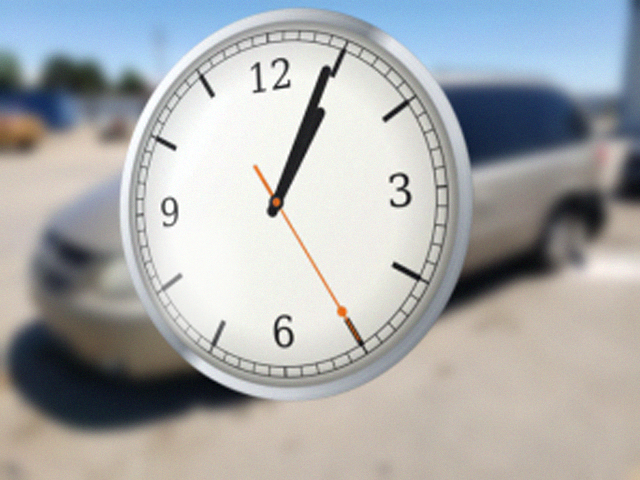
1 h 04 min 25 s
